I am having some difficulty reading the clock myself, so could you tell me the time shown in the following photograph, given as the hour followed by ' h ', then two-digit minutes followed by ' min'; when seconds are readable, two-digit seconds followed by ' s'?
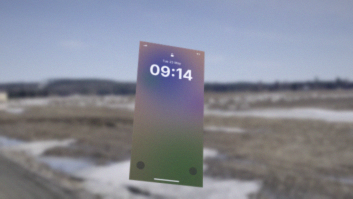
9 h 14 min
